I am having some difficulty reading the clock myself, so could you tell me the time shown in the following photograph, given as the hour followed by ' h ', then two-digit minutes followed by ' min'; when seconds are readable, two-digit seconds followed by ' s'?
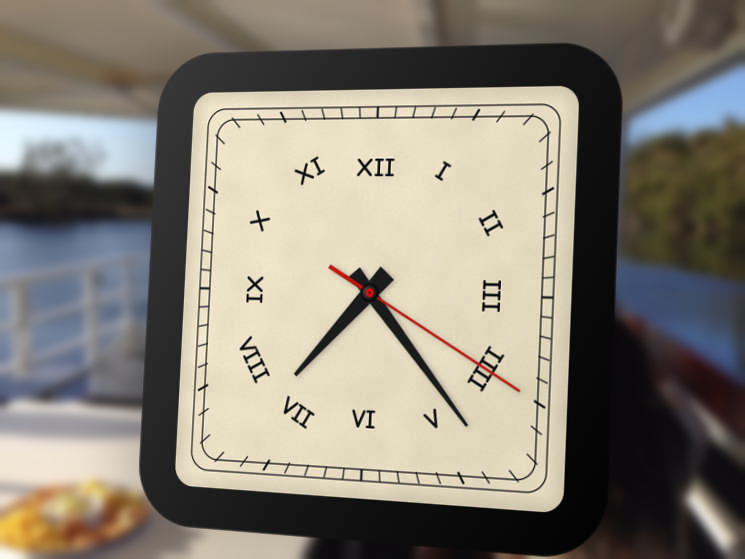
7 h 23 min 20 s
